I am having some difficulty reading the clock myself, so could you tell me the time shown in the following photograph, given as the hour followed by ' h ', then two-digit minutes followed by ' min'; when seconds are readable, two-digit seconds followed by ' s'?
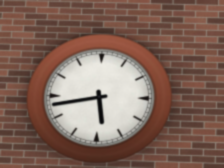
5 h 43 min
